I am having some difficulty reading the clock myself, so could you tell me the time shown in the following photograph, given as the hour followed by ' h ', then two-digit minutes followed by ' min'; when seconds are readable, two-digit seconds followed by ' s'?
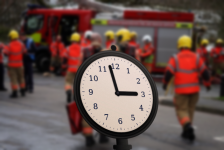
2 h 58 min
